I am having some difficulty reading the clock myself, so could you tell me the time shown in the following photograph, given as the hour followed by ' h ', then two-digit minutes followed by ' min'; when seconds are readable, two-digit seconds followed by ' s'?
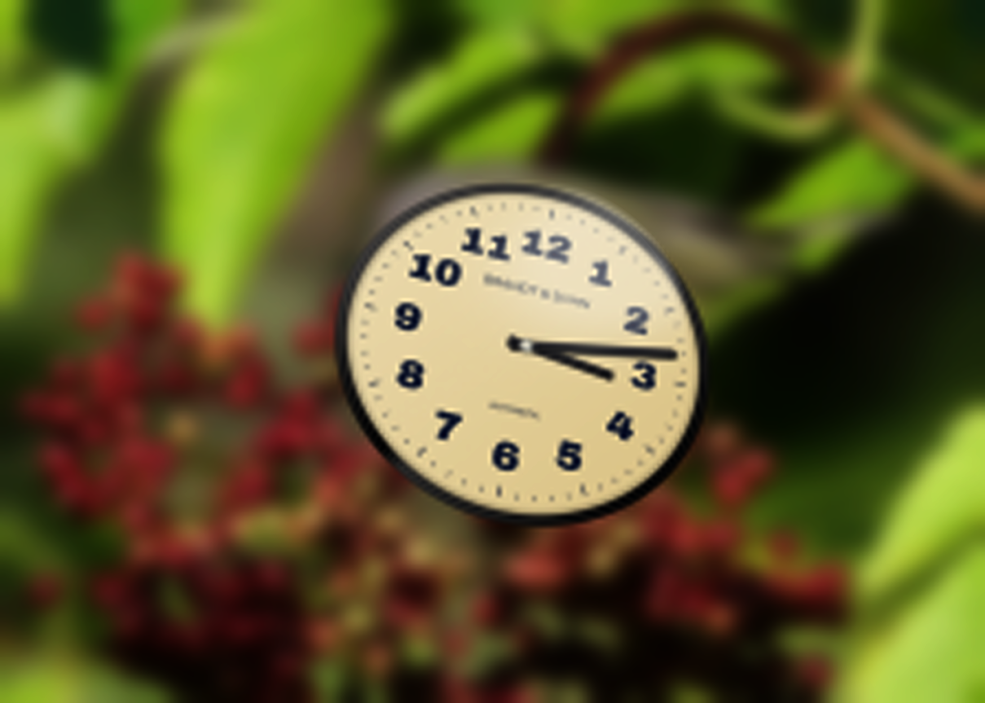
3 h 13 min
